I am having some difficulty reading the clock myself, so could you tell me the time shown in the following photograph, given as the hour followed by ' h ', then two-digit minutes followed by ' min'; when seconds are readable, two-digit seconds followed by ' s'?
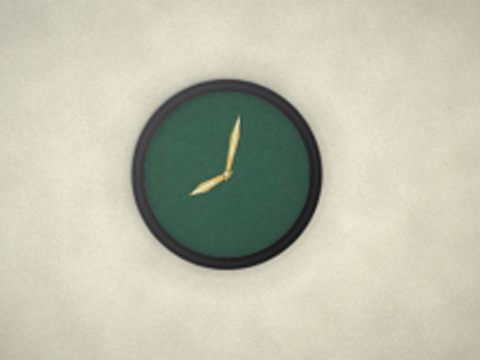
8 h 02 min
